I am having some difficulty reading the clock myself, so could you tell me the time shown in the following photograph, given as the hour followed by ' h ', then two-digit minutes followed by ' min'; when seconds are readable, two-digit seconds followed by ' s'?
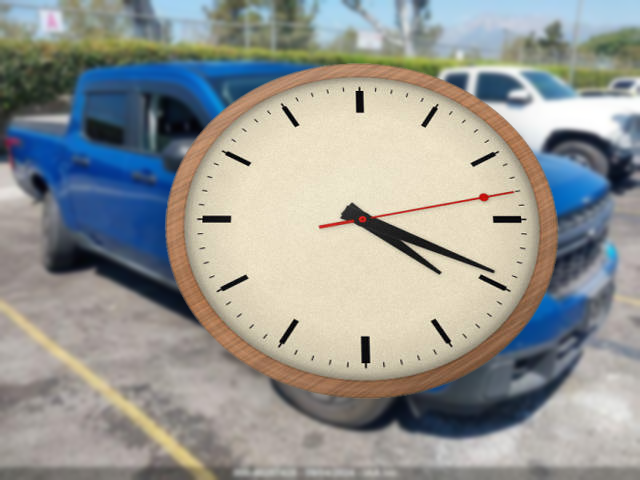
4 h 19 min 13 s
